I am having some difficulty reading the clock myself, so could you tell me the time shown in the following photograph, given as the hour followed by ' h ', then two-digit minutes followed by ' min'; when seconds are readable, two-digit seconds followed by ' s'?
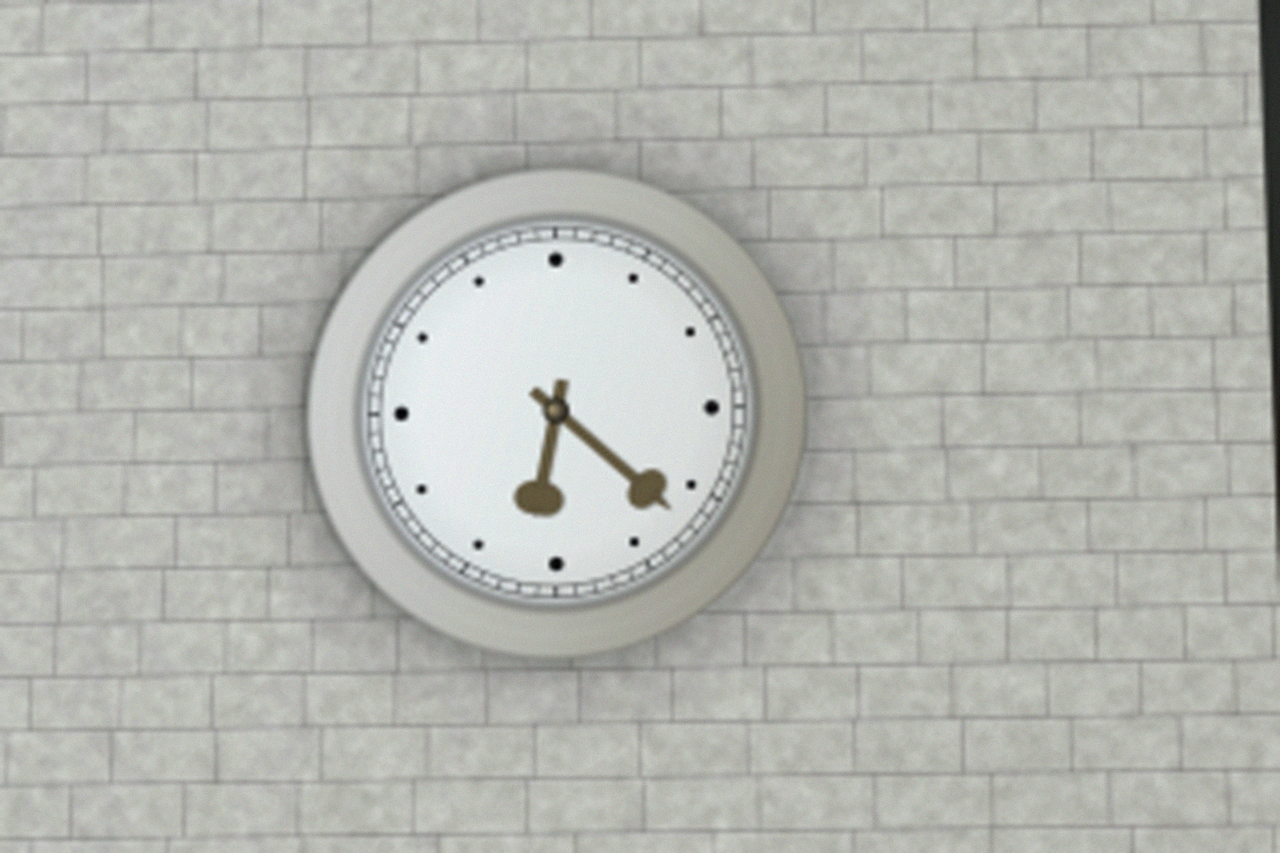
6 h 22 min
